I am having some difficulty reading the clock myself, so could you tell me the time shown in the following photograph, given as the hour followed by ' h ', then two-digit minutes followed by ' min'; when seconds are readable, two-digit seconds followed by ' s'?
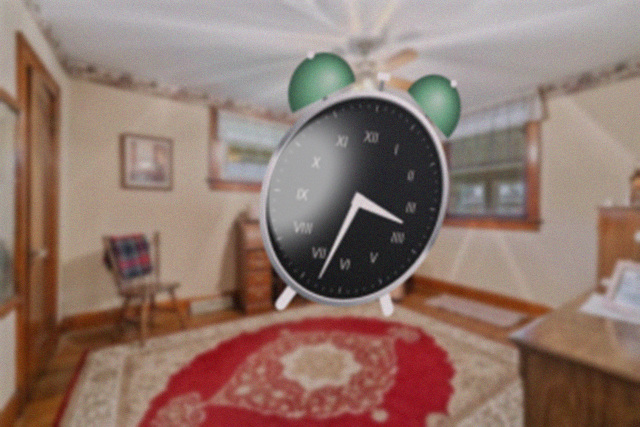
3 h 33 min
